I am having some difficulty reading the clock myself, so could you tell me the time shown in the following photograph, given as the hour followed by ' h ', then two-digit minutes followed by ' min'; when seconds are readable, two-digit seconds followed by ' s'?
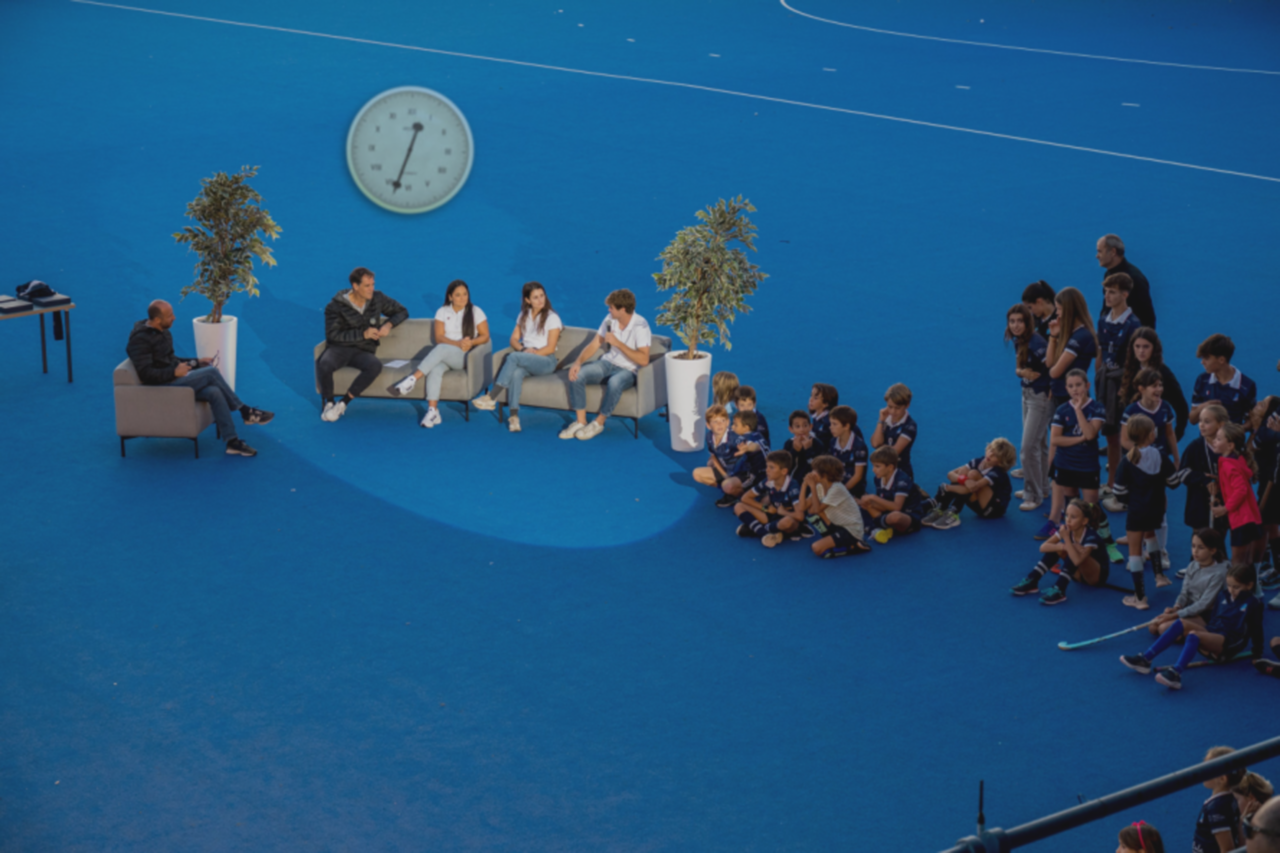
12 h 33 min
